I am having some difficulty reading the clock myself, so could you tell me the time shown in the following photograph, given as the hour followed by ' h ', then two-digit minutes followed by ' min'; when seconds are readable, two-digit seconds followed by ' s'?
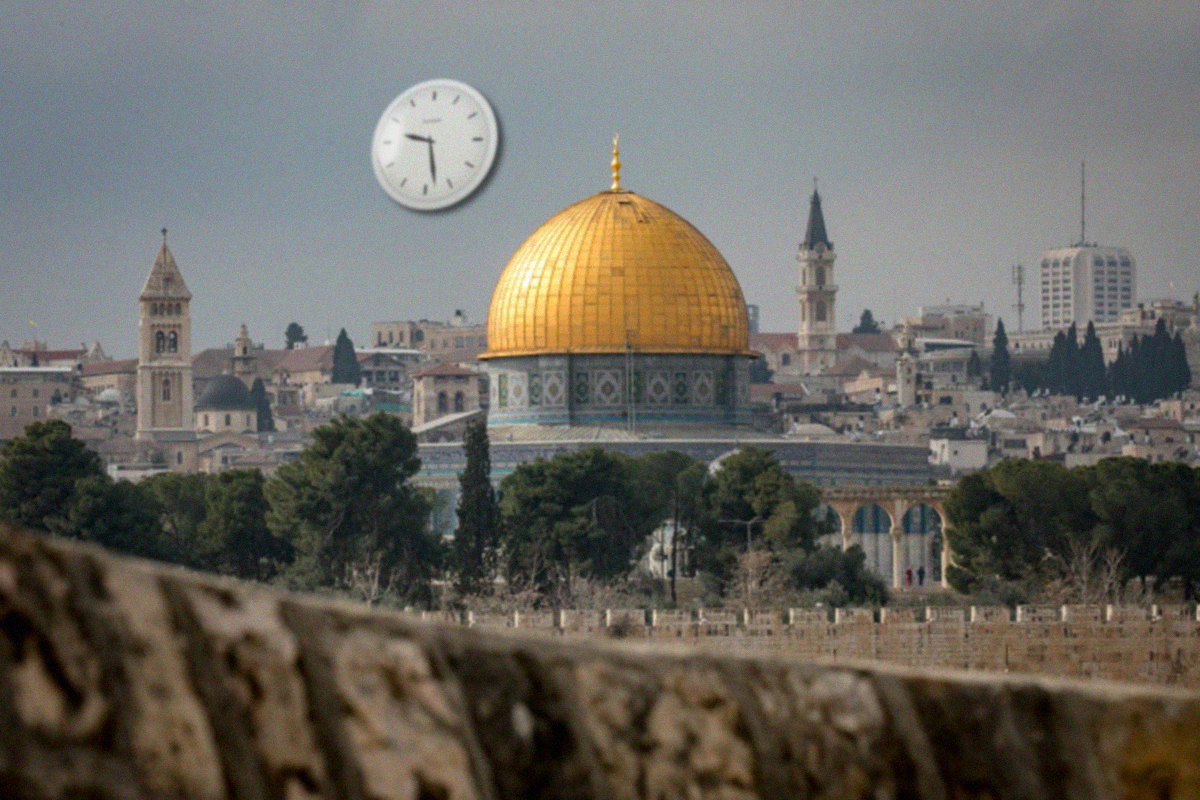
9 h 28 min
